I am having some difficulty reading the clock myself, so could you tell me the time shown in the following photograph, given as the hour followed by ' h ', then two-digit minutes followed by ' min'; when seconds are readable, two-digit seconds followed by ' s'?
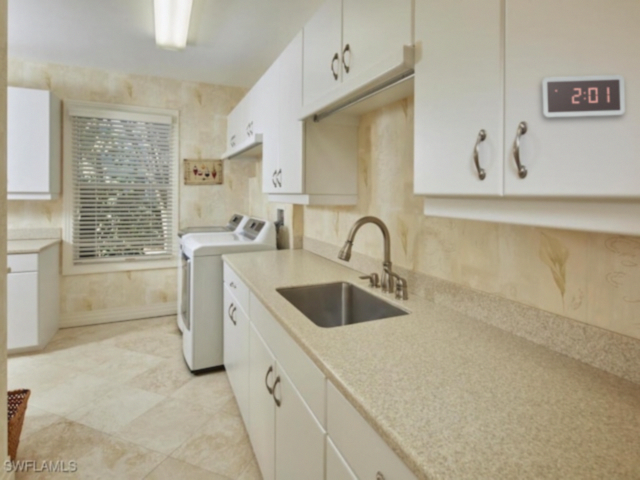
2 h 01 min
